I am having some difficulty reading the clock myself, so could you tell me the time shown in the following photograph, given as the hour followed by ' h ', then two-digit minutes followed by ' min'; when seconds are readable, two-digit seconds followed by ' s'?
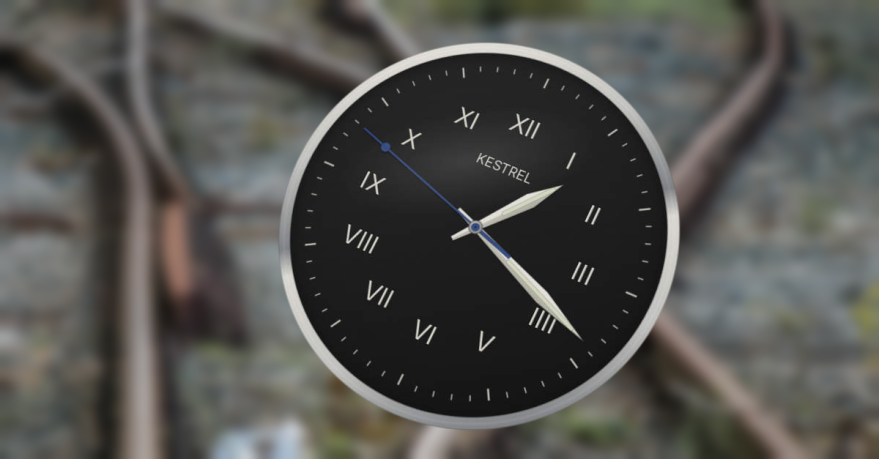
1 h 18 min 48 s
